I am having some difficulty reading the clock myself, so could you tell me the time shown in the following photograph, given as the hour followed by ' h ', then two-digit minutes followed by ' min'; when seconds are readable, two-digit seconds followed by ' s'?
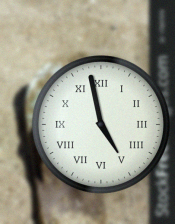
4 h 58 min
